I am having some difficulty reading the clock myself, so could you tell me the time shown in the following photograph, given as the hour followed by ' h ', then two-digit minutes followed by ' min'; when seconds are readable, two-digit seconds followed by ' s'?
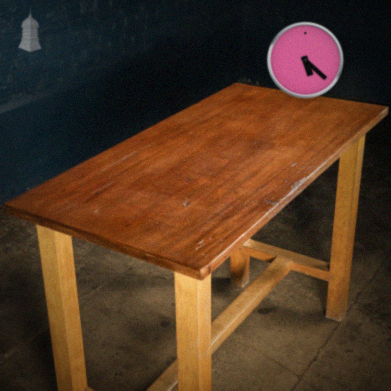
5 h 22 min
